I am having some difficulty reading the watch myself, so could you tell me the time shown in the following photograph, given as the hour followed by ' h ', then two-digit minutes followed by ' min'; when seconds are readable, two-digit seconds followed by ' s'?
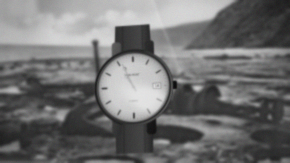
10 h 56 min
